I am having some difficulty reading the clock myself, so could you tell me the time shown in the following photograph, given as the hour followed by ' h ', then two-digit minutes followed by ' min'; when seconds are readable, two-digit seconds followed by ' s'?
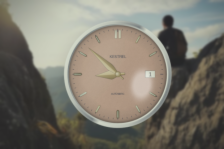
8 h 52 min
